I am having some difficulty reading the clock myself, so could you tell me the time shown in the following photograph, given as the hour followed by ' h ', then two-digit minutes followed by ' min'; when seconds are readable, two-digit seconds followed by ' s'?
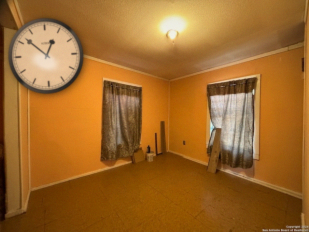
12 h 52 min
